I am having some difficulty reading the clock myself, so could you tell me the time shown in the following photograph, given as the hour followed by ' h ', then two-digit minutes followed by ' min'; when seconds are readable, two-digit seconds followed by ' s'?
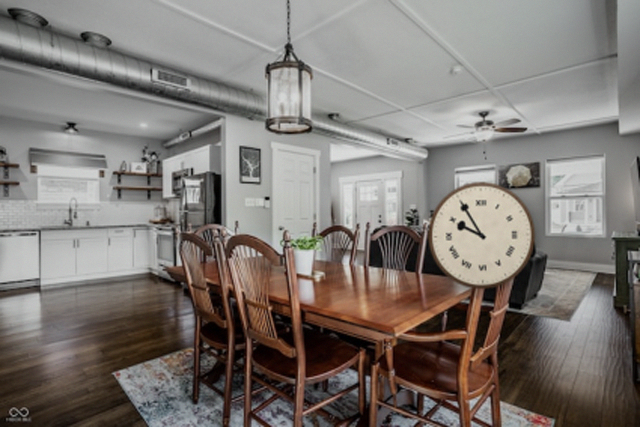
9 h 55 min
